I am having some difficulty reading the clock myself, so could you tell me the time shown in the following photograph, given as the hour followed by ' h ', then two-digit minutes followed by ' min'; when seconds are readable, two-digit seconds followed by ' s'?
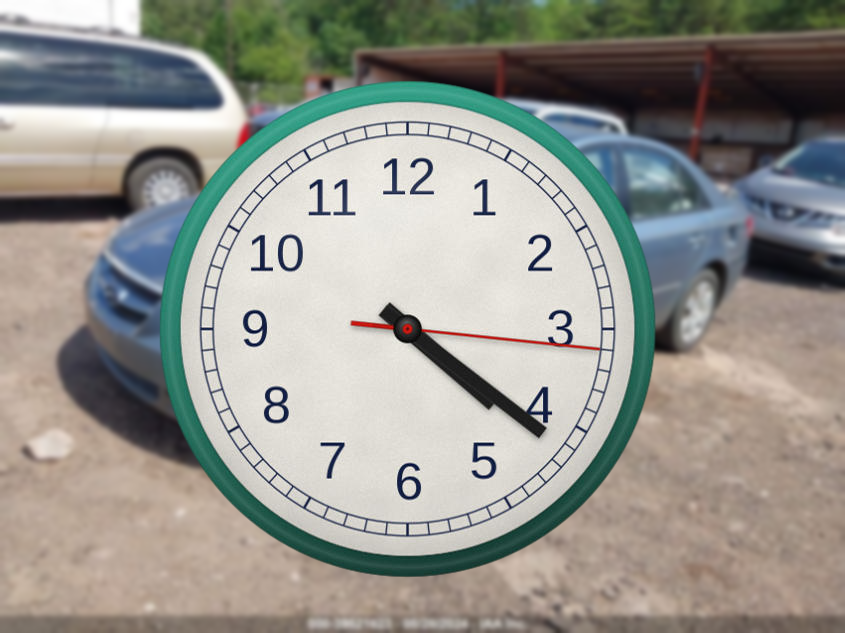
4 h 21 min 16 s
